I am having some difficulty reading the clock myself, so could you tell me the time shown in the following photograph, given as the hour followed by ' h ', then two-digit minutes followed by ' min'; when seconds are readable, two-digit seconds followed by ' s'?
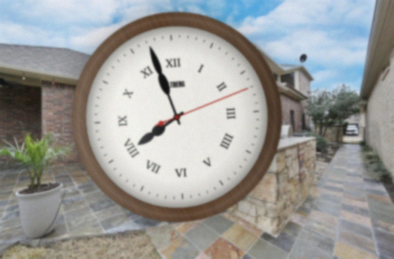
7 h 57 min 12 s
